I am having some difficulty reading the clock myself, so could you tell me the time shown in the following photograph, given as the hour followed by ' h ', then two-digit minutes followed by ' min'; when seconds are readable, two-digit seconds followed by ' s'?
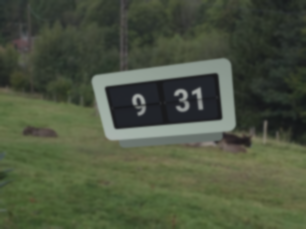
9 h 31 min
